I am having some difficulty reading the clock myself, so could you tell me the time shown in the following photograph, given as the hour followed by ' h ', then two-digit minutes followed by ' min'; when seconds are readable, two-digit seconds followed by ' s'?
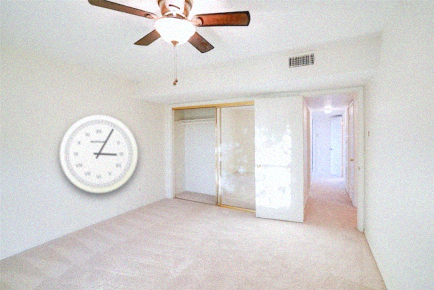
3 h 05 min
